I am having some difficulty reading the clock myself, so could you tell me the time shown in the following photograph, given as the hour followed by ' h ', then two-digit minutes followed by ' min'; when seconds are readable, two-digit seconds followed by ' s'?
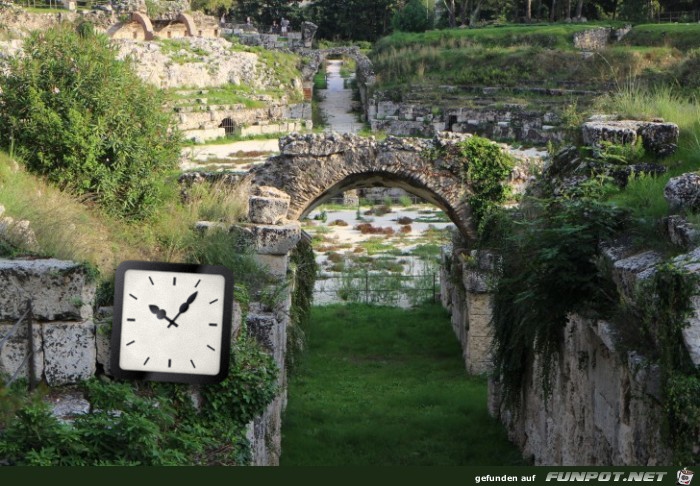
10 h 06 min
